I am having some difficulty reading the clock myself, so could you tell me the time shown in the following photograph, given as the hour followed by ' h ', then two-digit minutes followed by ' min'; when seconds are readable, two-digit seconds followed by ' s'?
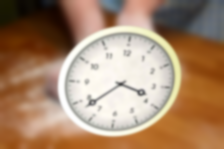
3 h 38 min
